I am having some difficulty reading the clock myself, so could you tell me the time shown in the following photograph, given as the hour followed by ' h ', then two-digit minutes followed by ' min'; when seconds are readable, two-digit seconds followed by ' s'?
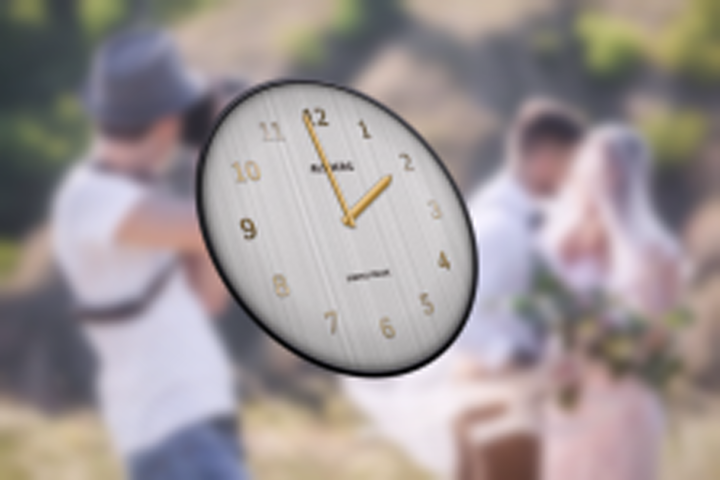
1 h 59 min
